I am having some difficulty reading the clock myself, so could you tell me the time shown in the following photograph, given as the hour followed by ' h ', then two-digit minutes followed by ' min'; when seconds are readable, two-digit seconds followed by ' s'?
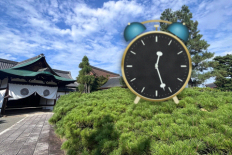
12 h 27 min
